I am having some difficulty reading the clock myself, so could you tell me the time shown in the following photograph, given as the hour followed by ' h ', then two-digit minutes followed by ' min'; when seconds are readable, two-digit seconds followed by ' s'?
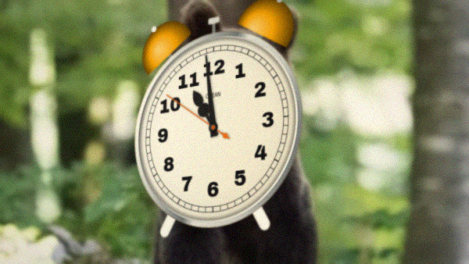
10 h 58 min 51 s
